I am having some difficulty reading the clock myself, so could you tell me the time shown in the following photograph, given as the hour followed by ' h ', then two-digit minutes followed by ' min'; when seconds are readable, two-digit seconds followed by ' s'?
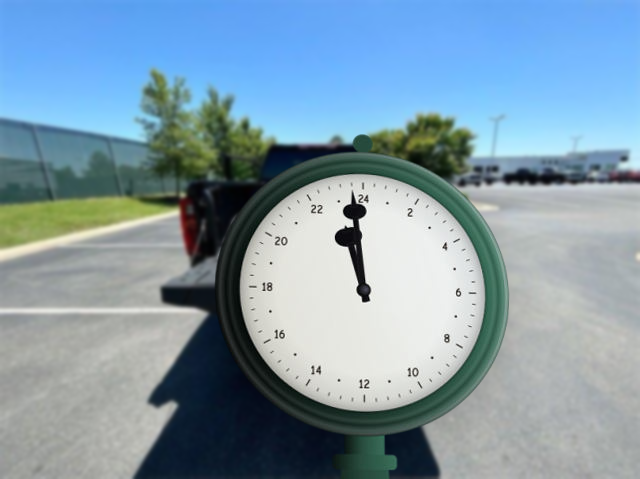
22 h 59 min
